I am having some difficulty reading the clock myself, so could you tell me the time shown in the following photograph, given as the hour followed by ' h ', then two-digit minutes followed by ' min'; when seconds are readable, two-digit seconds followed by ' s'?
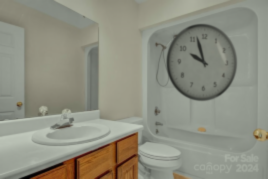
9 h 57 min
